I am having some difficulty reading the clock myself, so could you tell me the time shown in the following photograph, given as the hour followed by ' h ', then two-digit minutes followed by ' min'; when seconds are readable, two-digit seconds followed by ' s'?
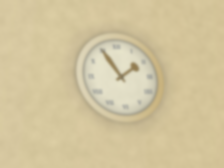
1 h 55 min
